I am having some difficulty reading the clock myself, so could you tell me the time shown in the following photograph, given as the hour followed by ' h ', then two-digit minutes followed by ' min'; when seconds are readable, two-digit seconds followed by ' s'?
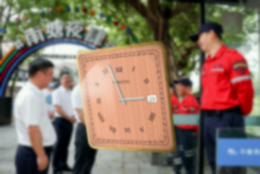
2 h 57 min
